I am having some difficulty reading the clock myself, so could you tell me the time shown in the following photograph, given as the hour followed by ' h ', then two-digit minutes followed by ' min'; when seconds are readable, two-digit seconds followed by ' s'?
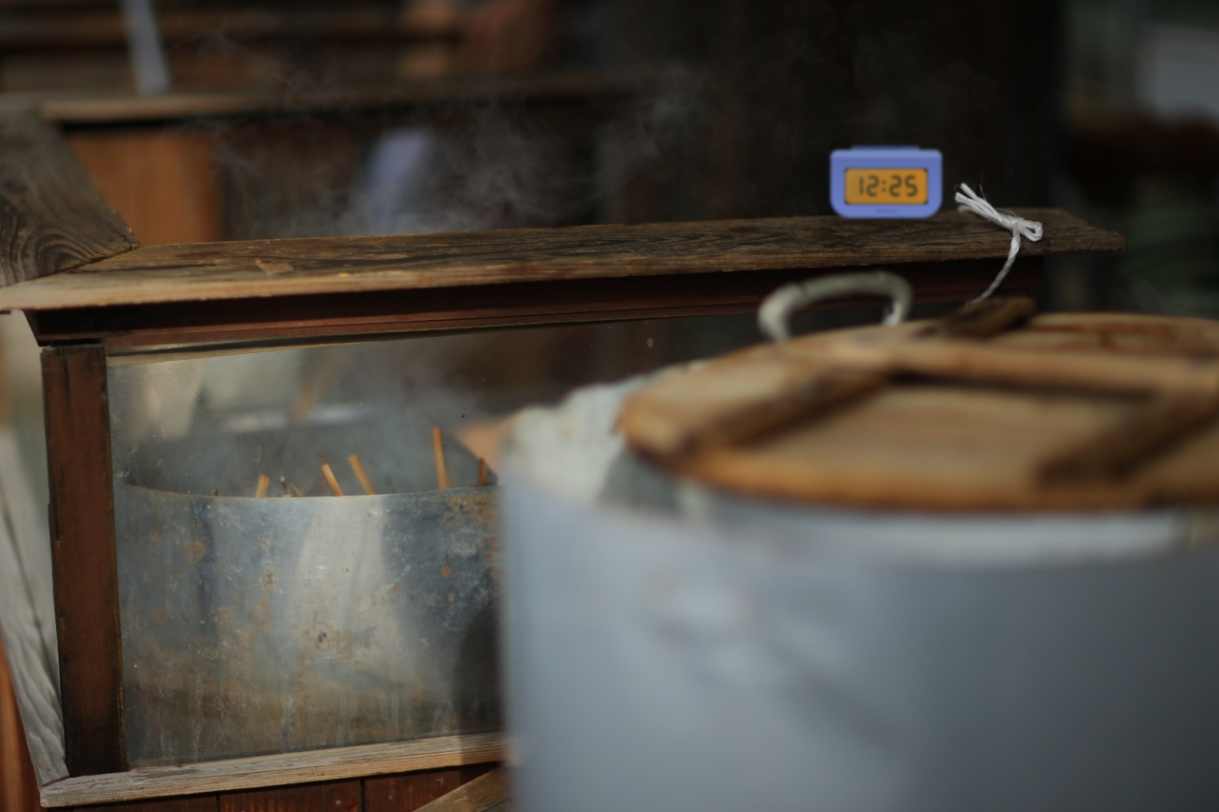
12 h 25 min
